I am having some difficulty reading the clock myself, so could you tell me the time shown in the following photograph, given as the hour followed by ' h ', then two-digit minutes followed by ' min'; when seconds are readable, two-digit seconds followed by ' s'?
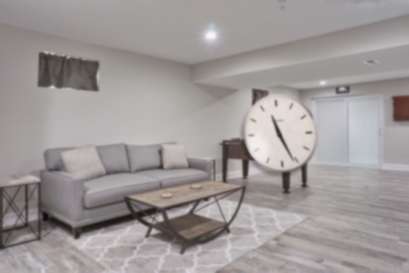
11 h 26 min
